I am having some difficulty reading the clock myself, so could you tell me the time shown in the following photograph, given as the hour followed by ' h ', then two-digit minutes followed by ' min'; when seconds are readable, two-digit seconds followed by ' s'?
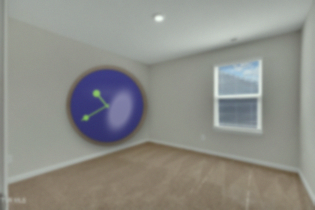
10 h 40 min
